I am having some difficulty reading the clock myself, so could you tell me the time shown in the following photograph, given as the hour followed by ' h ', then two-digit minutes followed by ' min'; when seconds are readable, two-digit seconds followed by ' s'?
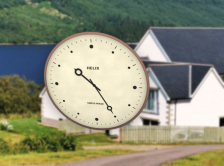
10 h 25 min
